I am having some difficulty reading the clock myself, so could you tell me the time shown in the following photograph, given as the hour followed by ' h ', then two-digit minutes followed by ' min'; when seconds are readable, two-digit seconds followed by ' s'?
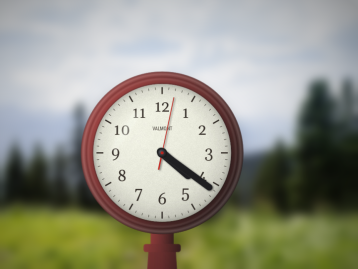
4 h 21 min 02 s
